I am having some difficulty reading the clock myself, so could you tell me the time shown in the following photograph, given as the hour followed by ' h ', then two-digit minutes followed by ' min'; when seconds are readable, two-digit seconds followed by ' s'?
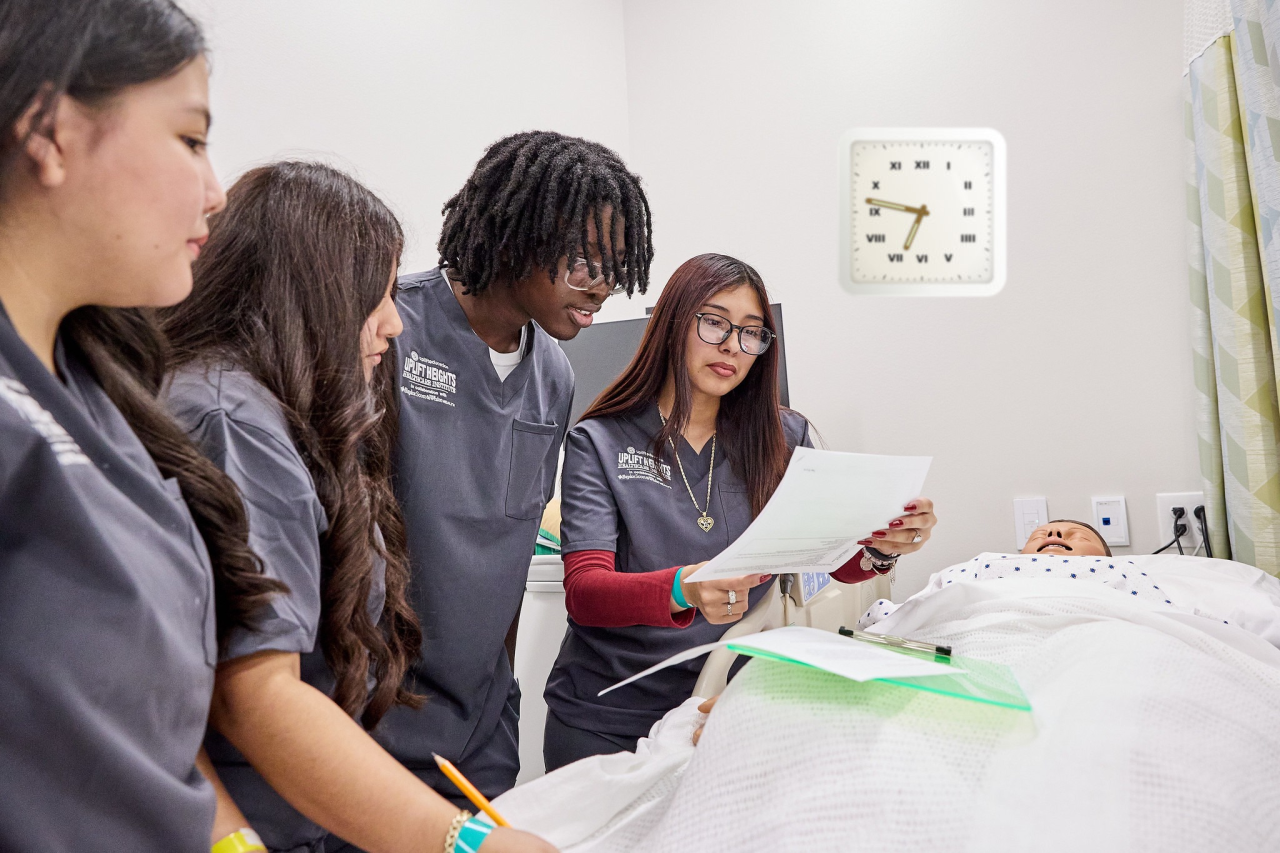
6 h 47 min
